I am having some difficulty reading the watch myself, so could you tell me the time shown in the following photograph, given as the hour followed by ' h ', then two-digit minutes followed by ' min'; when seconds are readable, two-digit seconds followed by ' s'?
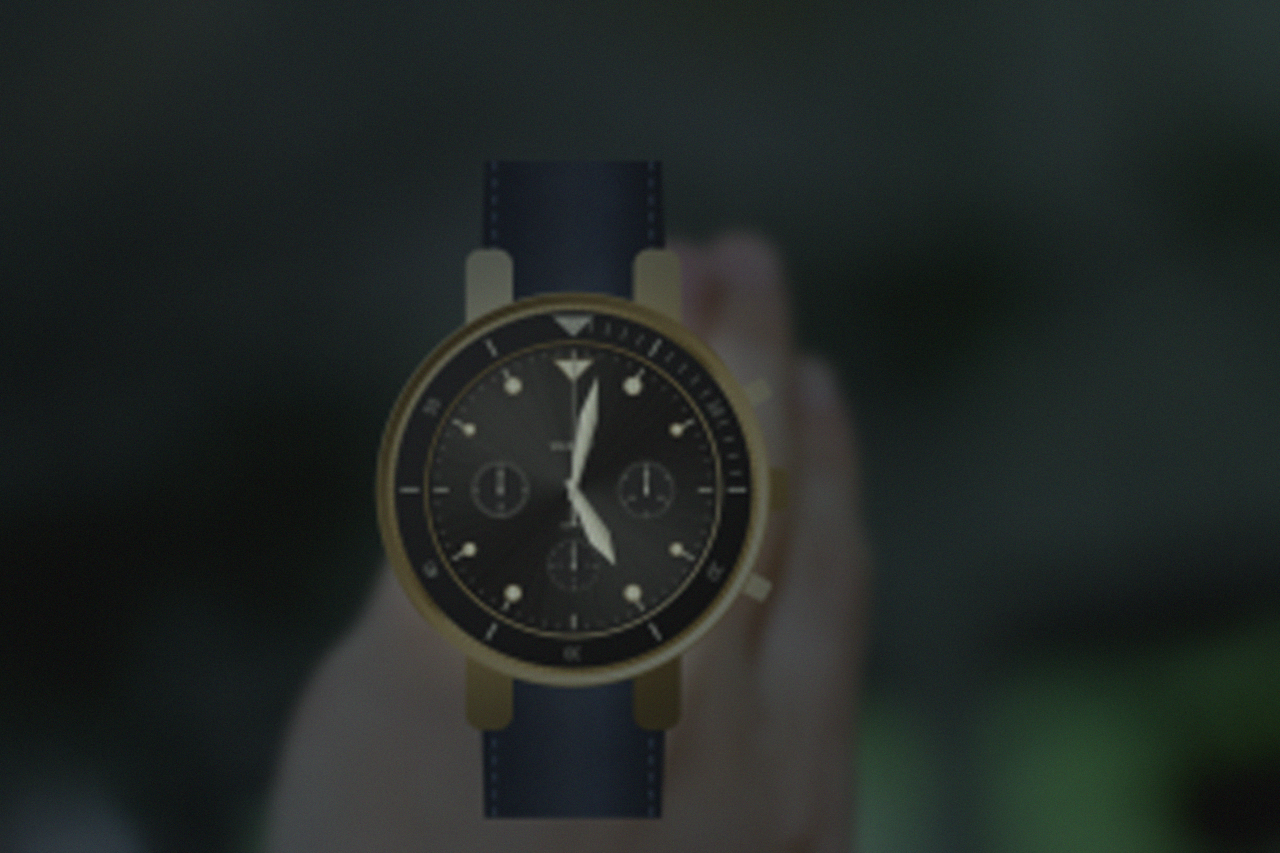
5 h 02 min
